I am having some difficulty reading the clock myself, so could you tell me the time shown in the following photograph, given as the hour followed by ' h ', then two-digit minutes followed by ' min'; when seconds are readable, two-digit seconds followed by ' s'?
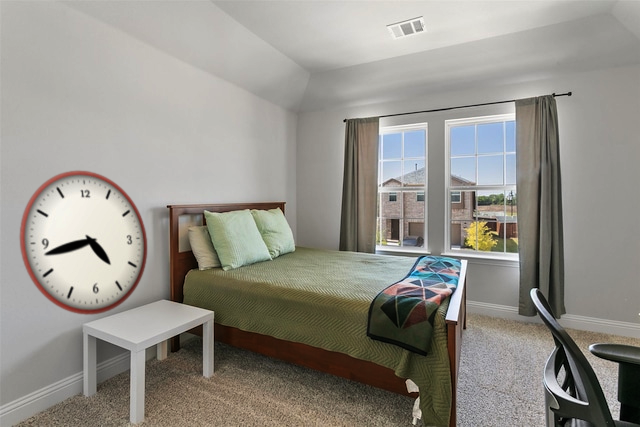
4 h 43 min
